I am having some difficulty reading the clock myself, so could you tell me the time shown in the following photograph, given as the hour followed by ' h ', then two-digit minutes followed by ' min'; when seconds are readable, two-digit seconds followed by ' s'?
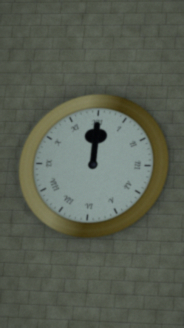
12 h 00 min
